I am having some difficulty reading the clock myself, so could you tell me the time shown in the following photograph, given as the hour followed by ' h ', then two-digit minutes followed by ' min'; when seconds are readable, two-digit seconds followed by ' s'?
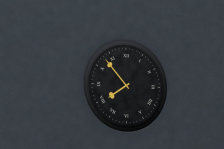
7 h 53 min
